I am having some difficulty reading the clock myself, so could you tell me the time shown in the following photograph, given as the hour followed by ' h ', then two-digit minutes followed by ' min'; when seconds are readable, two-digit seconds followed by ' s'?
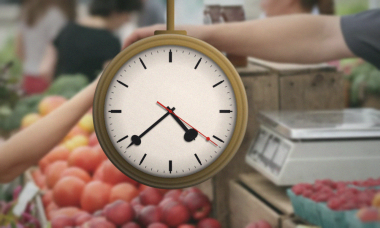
4 h 38 min 21 s
